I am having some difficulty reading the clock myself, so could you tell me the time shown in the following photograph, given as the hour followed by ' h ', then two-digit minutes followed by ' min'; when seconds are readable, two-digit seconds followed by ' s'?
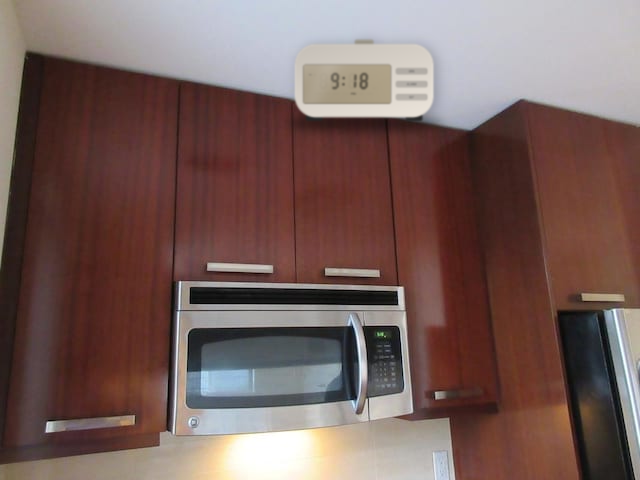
9 h 18 min
